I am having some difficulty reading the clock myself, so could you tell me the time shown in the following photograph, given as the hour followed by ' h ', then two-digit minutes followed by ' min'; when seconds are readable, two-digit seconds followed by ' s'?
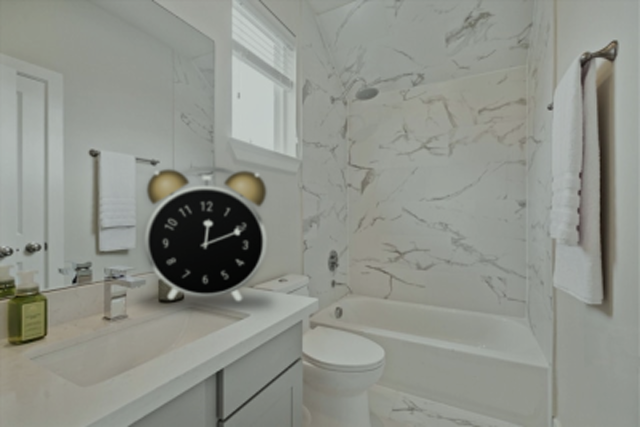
12 h 11 min
